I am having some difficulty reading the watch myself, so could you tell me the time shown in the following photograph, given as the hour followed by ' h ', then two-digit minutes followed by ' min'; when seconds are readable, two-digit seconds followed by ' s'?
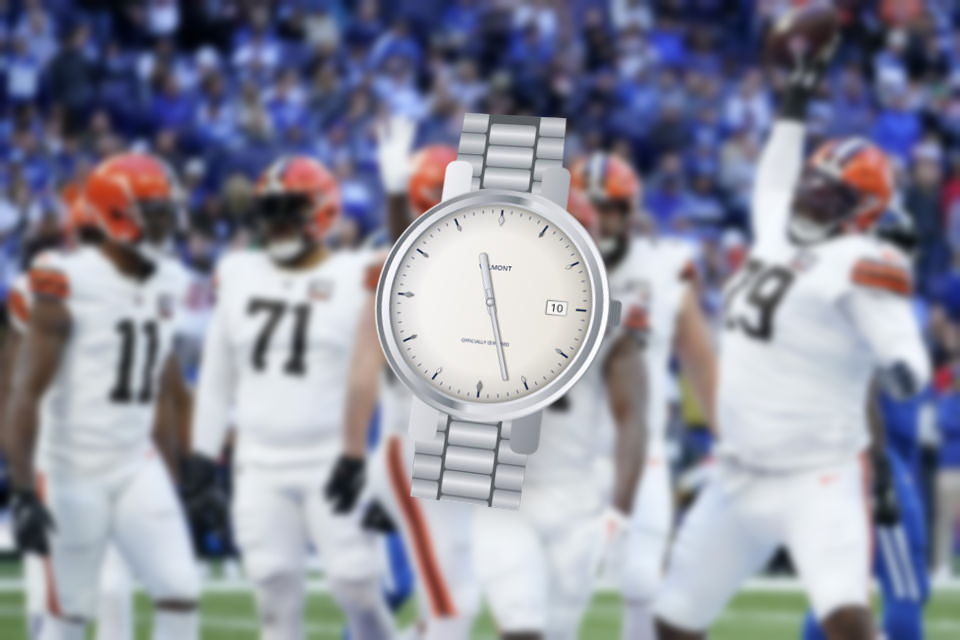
11 h 27 min
